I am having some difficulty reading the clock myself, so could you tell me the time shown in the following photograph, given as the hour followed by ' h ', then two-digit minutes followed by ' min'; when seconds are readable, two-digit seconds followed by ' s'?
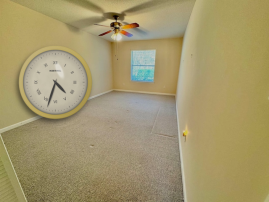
4 h 33 min
